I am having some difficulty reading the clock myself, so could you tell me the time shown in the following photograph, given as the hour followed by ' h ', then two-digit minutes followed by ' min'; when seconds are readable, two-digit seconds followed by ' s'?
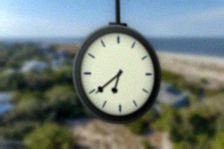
6 h 39 min
